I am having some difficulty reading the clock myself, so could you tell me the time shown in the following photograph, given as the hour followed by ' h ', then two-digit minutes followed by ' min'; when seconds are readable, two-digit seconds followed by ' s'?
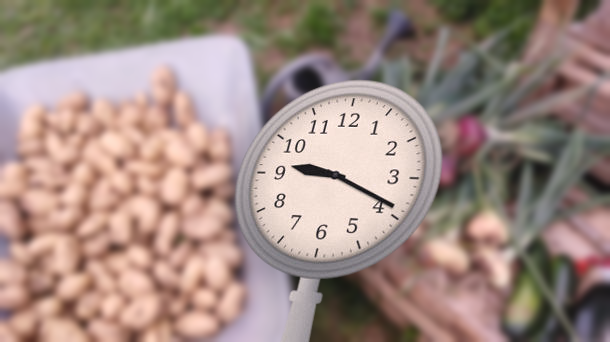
9 h 19 min
